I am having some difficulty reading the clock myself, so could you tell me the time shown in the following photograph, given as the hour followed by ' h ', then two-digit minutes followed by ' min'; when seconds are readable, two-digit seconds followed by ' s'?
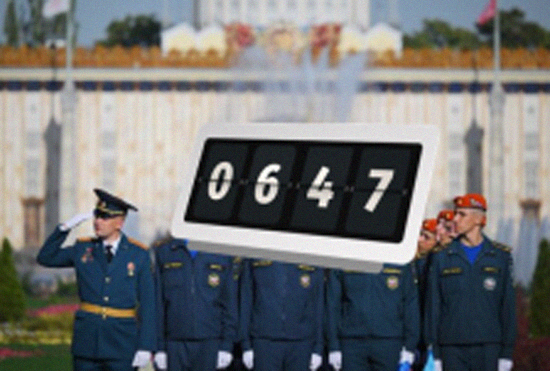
6 h 47 min
